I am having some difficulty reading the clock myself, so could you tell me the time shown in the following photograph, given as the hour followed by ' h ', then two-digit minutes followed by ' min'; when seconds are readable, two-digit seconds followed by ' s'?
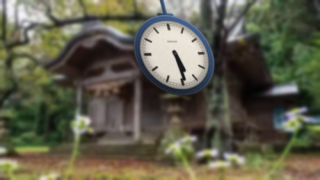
5 h 29 min
